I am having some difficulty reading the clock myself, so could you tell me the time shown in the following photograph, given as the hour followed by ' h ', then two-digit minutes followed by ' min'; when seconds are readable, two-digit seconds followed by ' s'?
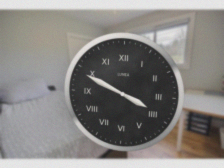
3 h 49 min
